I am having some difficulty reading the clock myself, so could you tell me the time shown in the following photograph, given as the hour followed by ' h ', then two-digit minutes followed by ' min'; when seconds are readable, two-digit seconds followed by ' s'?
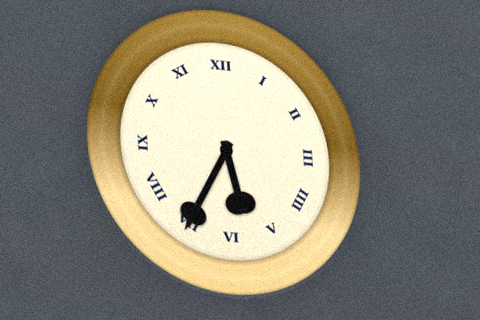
5 h 35 min
